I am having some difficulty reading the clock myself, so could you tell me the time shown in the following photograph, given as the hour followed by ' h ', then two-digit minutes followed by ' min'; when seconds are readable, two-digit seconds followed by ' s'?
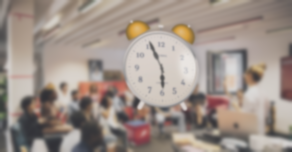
5 h 56 min
